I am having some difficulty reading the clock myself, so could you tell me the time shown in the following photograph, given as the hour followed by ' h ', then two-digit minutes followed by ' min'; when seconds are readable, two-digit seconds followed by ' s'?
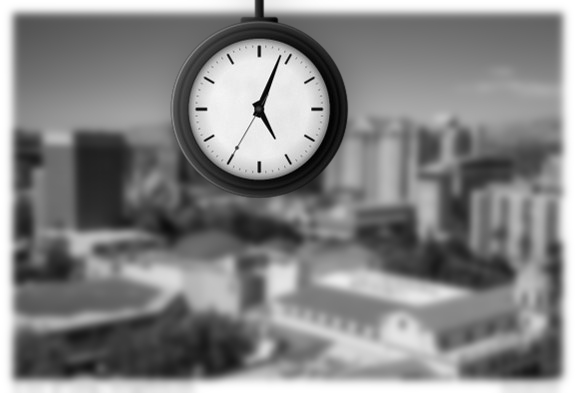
5 h 03 min 35 s
